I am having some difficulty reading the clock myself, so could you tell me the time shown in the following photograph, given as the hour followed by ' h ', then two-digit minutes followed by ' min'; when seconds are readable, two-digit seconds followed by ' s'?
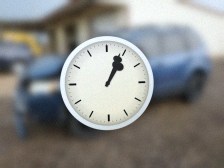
1 h 04 min
